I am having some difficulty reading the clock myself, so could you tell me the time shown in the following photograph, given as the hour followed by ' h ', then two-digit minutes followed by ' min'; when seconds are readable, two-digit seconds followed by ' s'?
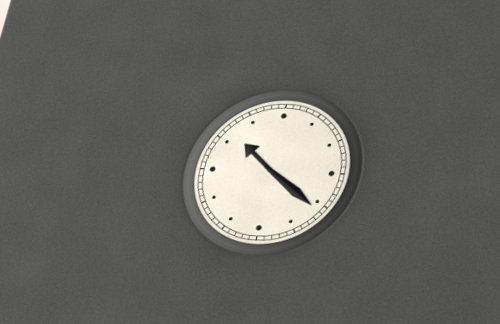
10 h 21 min
